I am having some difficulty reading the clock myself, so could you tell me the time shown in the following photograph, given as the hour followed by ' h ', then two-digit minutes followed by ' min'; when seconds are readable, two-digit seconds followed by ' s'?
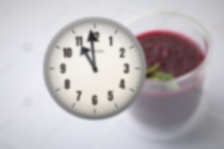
10 h 59 min
